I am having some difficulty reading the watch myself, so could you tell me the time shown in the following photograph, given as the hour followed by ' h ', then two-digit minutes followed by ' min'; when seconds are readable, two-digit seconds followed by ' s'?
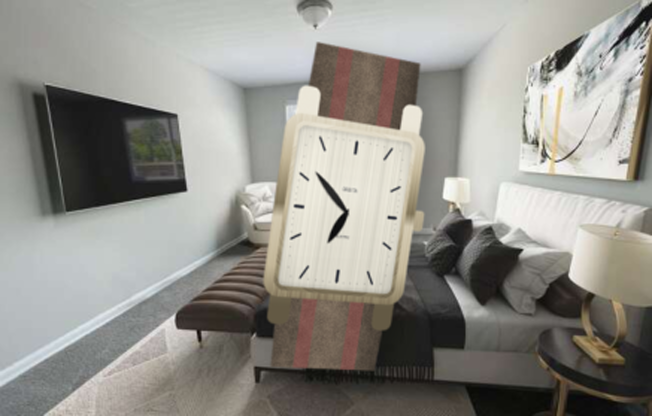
6 h 52 min
